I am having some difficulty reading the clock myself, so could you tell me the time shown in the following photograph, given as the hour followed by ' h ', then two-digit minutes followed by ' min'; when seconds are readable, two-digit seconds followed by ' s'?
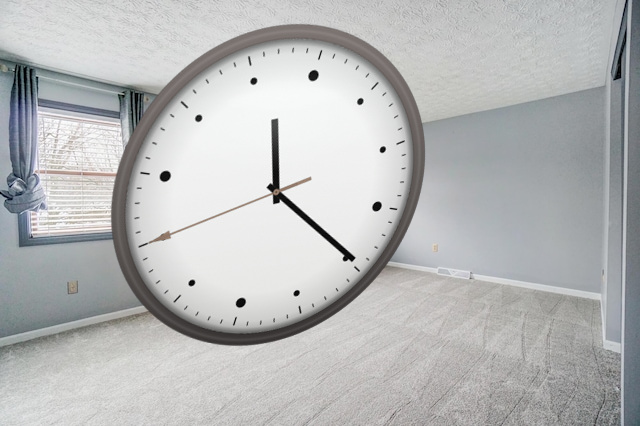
11 h 19 min 40 s
